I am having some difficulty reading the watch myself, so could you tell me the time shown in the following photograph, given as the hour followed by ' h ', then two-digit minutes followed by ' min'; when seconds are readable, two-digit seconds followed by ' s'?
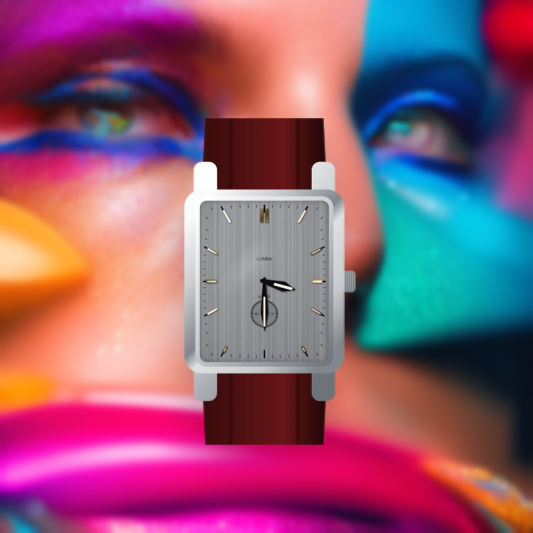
3 h 30 min
